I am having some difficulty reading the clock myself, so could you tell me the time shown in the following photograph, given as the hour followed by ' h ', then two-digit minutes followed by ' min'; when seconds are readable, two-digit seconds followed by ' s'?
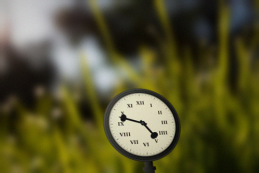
4 h 48 min
